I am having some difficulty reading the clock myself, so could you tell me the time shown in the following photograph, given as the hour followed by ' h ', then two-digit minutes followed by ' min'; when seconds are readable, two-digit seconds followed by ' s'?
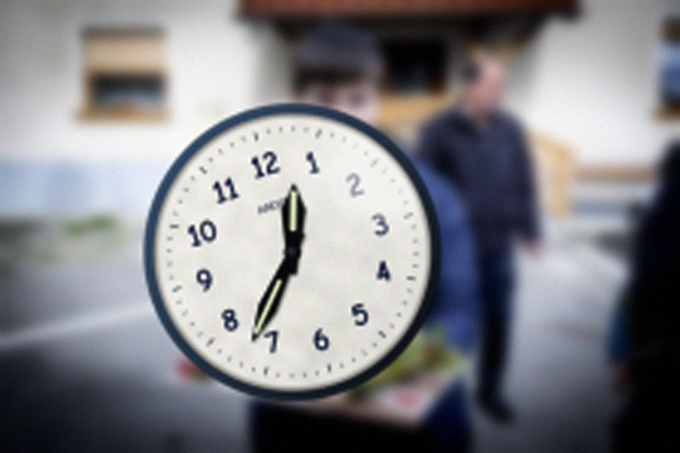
12 h 37 min
